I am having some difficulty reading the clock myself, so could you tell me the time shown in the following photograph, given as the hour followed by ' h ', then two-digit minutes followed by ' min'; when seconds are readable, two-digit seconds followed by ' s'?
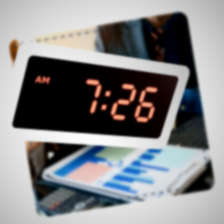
7 h 26 min
